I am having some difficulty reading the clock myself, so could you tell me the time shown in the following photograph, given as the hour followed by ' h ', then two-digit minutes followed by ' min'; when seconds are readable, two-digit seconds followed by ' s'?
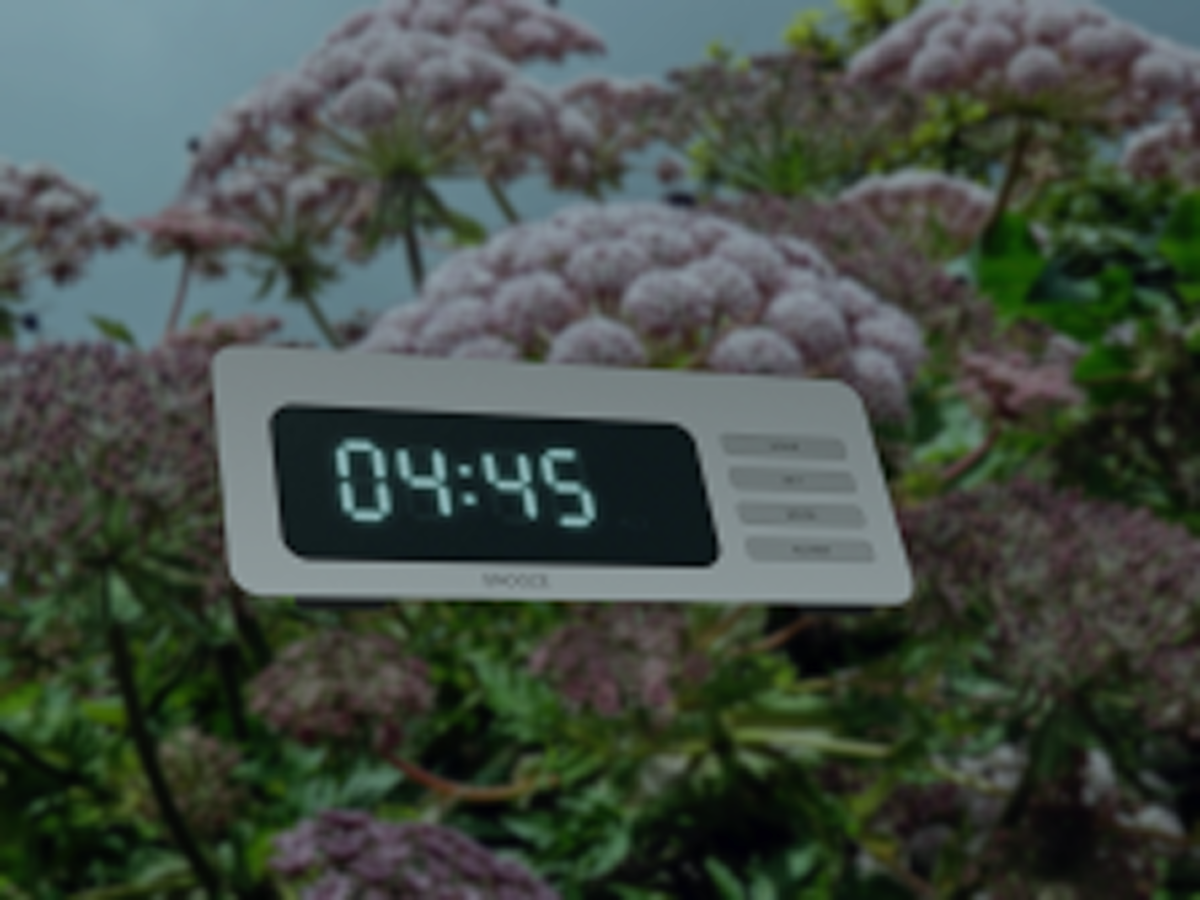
4 h 45 min
